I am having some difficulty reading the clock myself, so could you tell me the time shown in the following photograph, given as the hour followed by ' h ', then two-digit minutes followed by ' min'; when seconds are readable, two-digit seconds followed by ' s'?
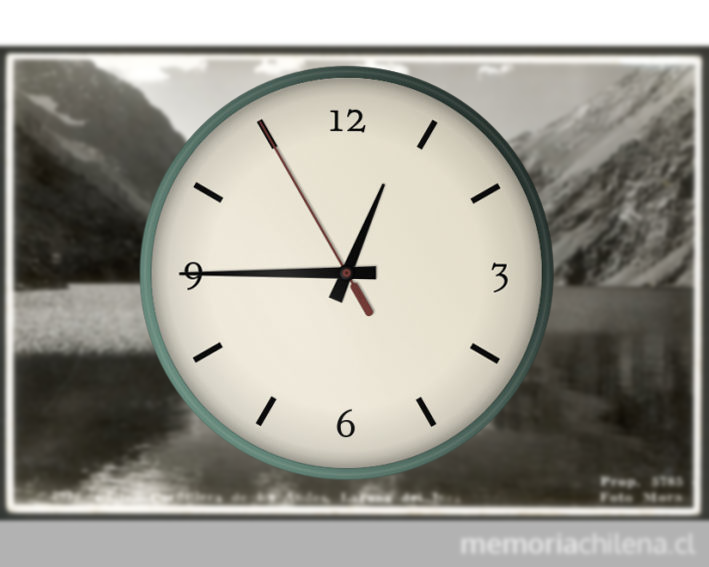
12 h 44 min 55 s
